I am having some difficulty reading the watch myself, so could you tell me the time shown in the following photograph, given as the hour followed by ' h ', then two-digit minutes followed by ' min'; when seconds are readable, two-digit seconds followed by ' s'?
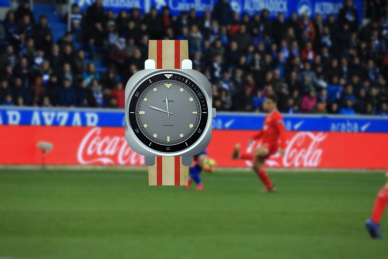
11 h 48 min
